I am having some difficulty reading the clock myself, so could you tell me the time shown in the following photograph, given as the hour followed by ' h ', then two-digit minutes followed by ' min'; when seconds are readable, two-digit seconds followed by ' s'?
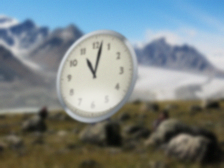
11 h 02 min
